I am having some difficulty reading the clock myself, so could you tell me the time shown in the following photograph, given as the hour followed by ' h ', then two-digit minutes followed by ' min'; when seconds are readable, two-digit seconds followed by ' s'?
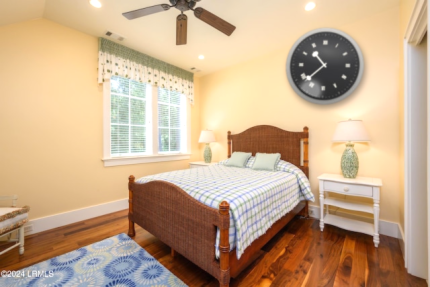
10 h 38 min
